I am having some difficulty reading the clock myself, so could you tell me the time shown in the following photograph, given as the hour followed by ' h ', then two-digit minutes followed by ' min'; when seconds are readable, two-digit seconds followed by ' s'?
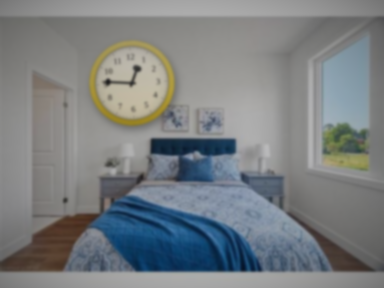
12 h 46 min
